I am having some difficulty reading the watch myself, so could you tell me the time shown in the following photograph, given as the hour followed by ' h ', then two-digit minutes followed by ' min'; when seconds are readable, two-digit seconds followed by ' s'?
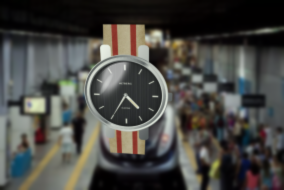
4 h 35 min
